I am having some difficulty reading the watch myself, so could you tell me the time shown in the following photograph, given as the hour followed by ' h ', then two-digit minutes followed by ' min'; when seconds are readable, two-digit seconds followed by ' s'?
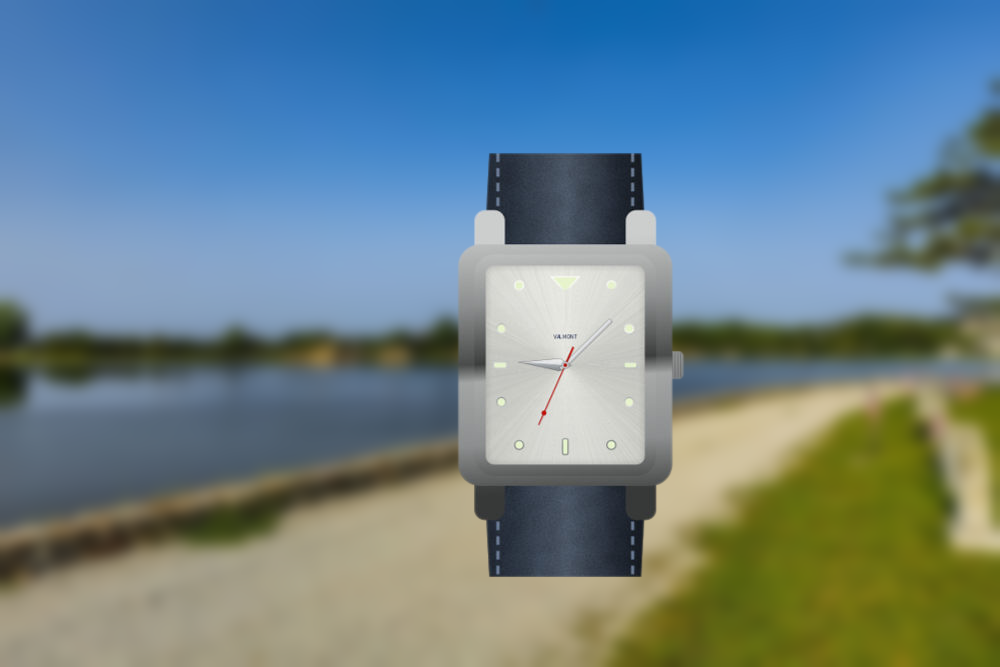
9 h 07 min 34 s
